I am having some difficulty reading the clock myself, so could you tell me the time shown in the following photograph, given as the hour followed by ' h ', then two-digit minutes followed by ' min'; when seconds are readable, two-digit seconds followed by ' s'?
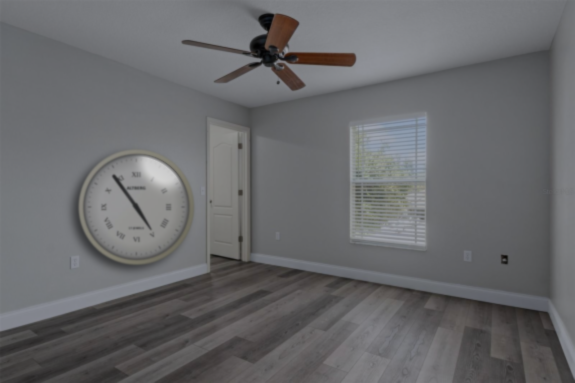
4 h 54 min
